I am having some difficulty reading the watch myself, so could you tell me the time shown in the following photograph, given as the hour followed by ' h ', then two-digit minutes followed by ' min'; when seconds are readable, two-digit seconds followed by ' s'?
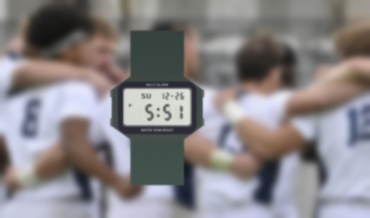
5 h 51 min
